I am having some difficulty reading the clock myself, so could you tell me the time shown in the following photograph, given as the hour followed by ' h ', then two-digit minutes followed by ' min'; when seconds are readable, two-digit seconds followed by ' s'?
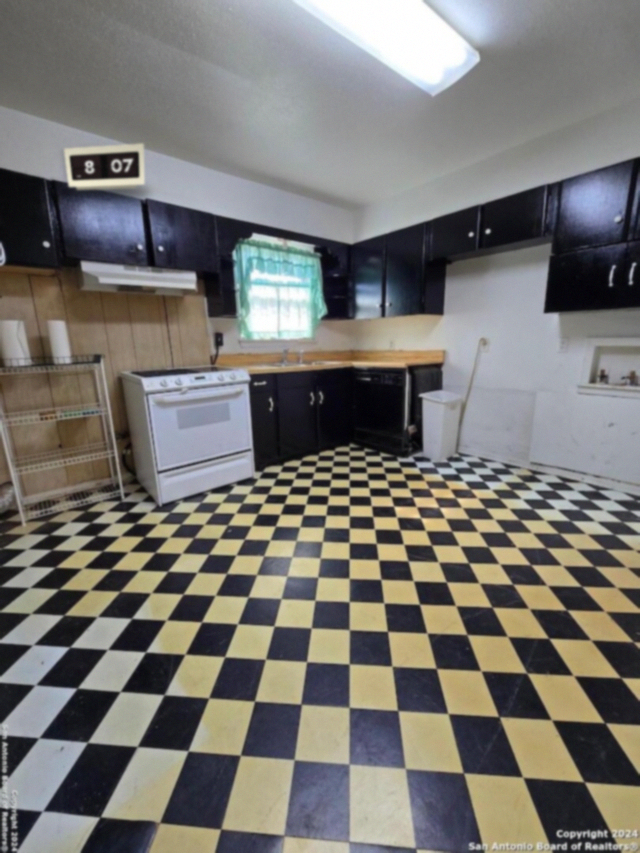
8 h 07 min
